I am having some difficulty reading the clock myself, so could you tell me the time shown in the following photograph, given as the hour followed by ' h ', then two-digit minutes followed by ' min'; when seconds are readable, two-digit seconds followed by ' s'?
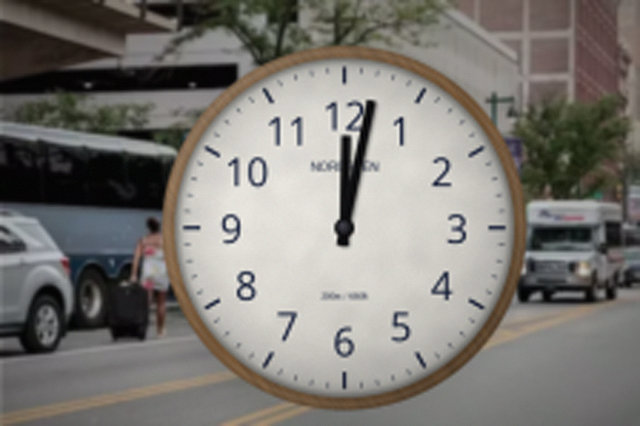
12 h 02 min
